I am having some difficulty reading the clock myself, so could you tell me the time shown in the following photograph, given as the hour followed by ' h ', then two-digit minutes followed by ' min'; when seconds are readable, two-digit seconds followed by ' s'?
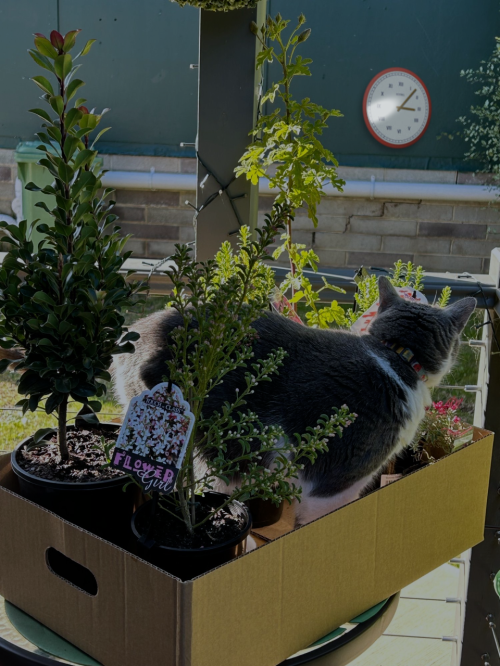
3 h 07 min
